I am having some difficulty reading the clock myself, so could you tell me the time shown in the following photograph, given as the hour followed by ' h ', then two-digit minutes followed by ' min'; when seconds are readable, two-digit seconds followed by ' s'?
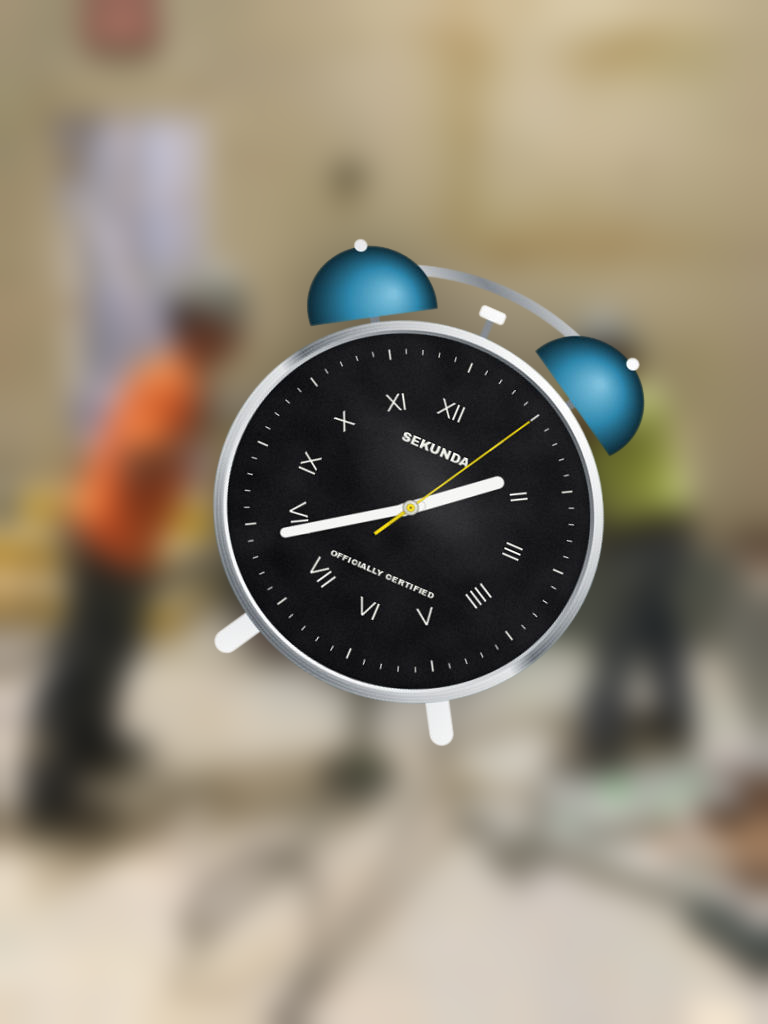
1 h 39 min 05 s
